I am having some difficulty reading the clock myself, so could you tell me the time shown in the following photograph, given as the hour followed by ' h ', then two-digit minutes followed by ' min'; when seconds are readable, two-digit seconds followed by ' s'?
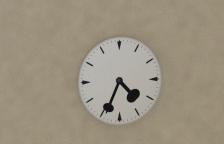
4 h 34 min
